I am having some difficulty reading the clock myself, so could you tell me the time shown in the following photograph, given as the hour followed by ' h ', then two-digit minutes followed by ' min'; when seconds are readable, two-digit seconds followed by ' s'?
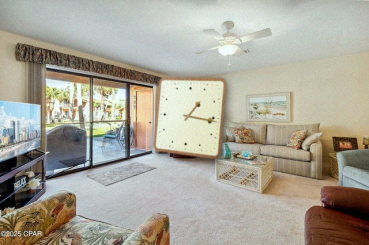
1 h 16 min
